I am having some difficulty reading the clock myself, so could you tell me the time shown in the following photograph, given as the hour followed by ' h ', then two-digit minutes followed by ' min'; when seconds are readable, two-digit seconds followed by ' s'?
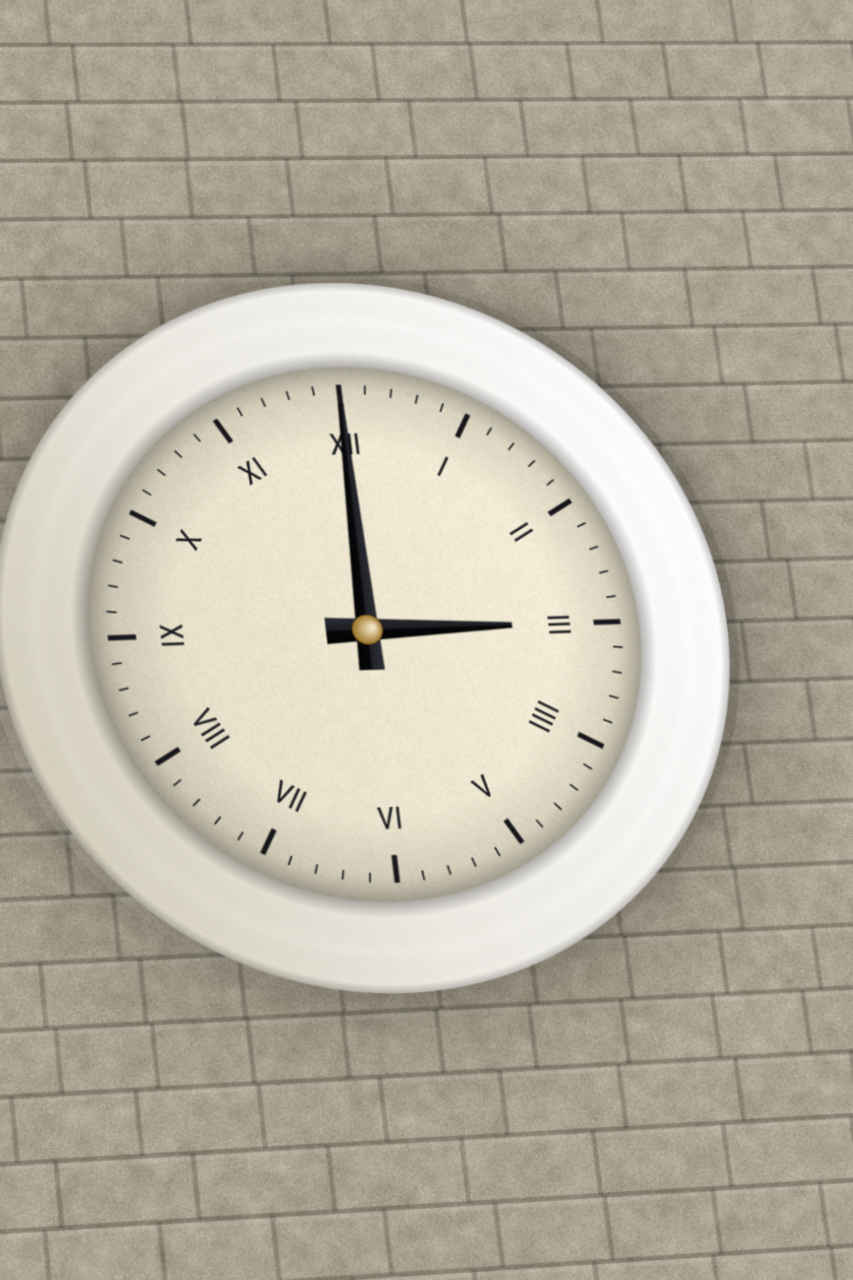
3 h 00 min
